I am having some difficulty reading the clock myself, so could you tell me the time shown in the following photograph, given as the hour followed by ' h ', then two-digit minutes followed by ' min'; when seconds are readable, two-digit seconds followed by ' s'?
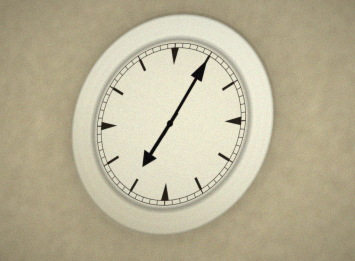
7 h 05 min
